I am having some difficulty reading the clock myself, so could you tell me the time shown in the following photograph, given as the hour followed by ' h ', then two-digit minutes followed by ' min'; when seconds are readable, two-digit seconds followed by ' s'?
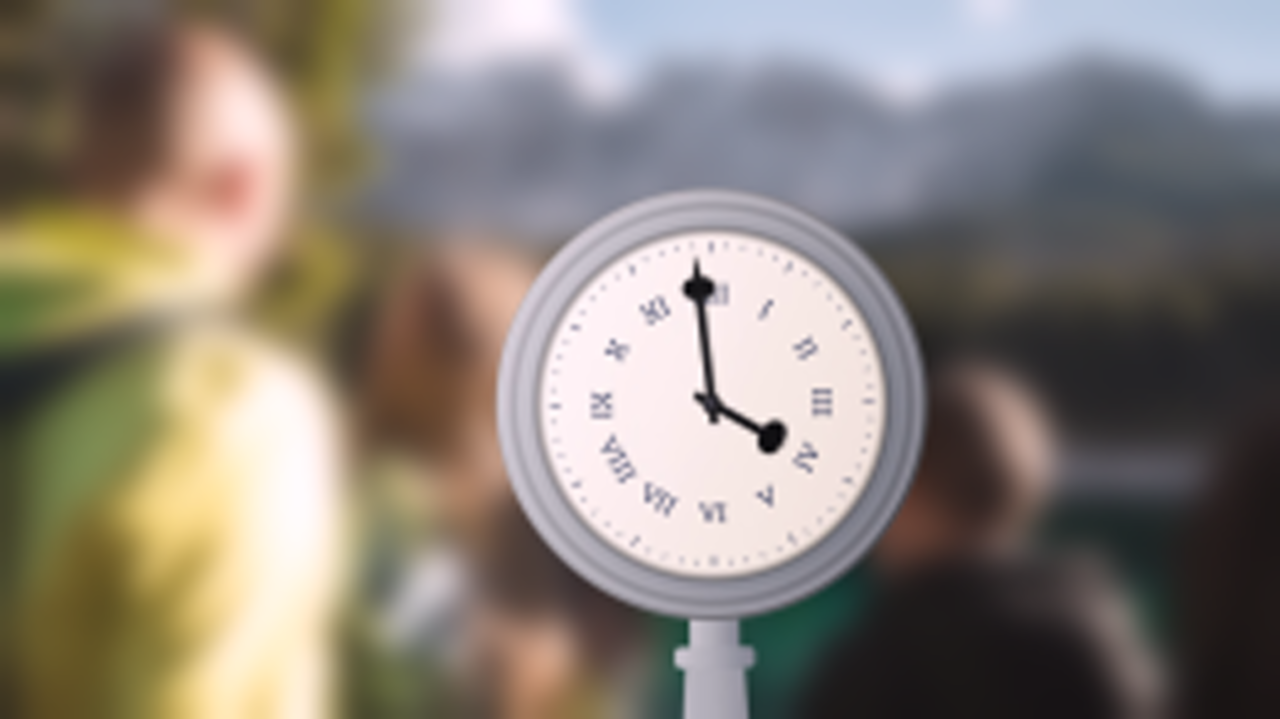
3 h 59 min
